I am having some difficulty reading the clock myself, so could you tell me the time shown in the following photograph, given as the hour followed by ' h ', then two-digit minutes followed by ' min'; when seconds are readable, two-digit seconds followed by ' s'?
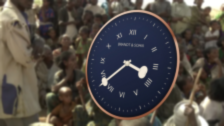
3 h 38 min
